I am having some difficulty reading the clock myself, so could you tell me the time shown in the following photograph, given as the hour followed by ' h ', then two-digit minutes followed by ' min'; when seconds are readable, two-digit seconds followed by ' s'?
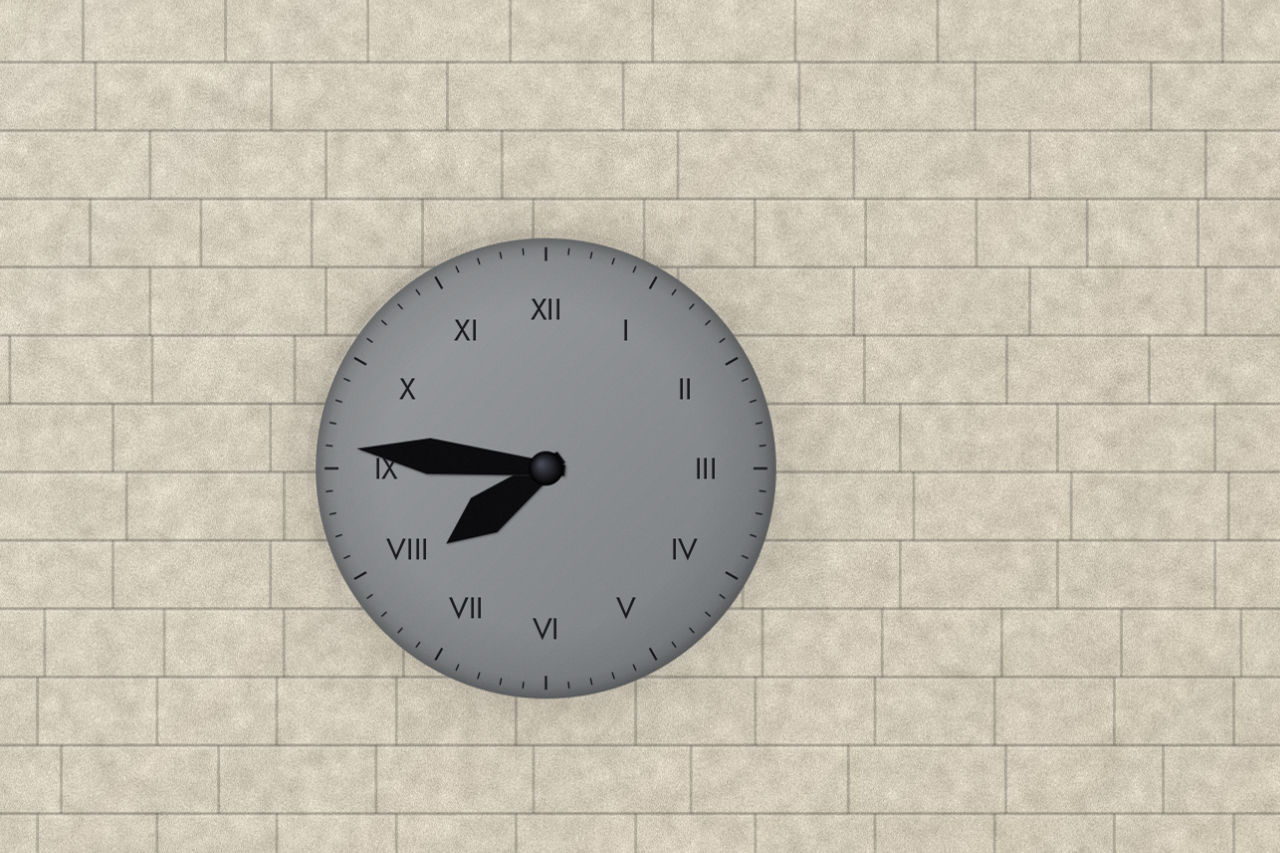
7 h 46 min
